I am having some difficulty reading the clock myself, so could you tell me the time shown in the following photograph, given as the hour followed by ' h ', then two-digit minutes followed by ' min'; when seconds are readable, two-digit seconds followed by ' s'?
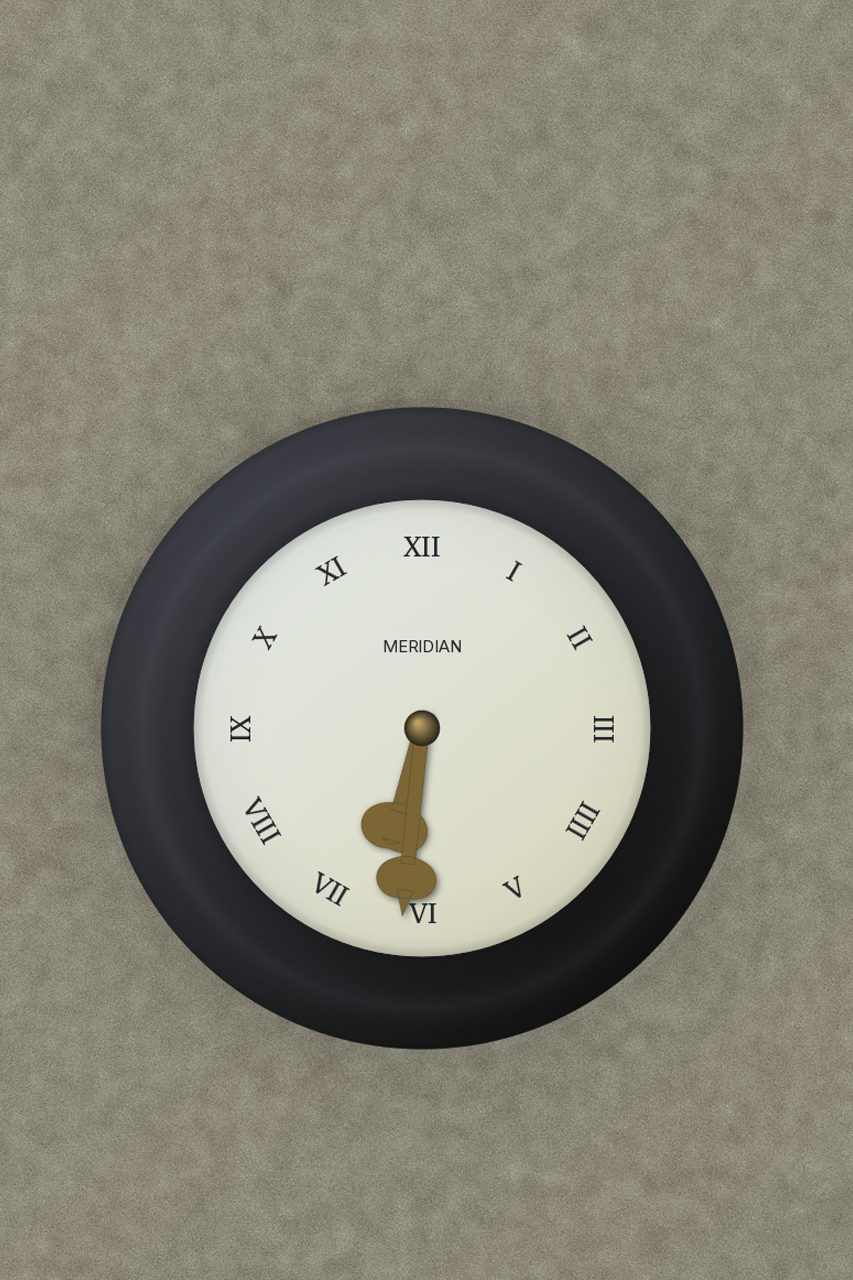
6 h 31 min
